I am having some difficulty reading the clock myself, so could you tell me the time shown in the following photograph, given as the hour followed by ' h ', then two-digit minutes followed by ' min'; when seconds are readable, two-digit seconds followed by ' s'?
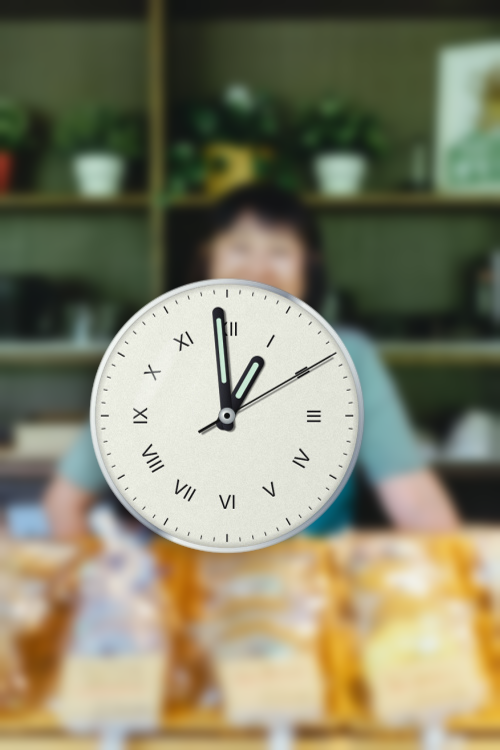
12 h 59 min 10 s
